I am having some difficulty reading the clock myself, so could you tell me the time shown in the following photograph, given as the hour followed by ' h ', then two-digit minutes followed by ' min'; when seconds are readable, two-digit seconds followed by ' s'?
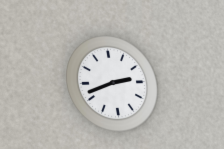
2 h 42 min
